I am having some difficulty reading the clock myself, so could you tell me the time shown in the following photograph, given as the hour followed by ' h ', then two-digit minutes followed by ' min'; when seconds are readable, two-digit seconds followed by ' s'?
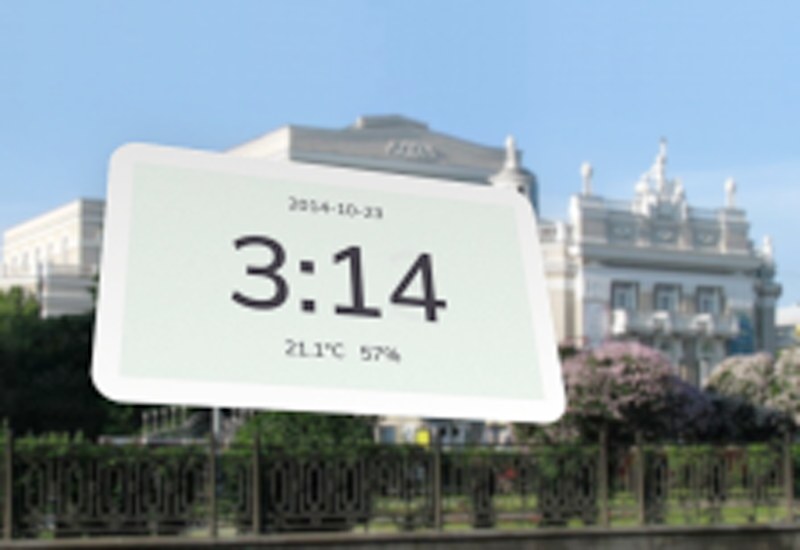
3 h 14 min
